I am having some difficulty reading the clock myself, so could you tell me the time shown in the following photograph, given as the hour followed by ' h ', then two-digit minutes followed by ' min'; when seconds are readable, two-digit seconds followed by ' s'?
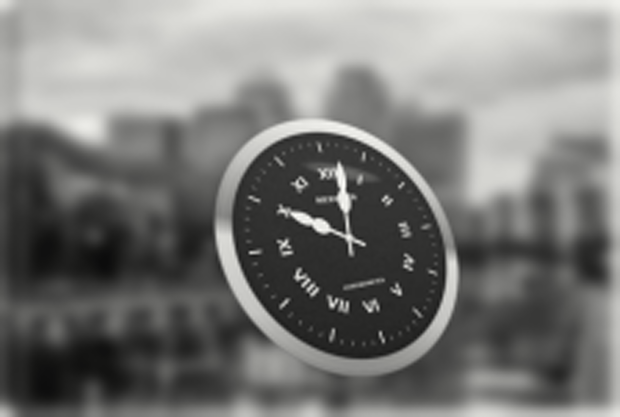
10 h 02 min
